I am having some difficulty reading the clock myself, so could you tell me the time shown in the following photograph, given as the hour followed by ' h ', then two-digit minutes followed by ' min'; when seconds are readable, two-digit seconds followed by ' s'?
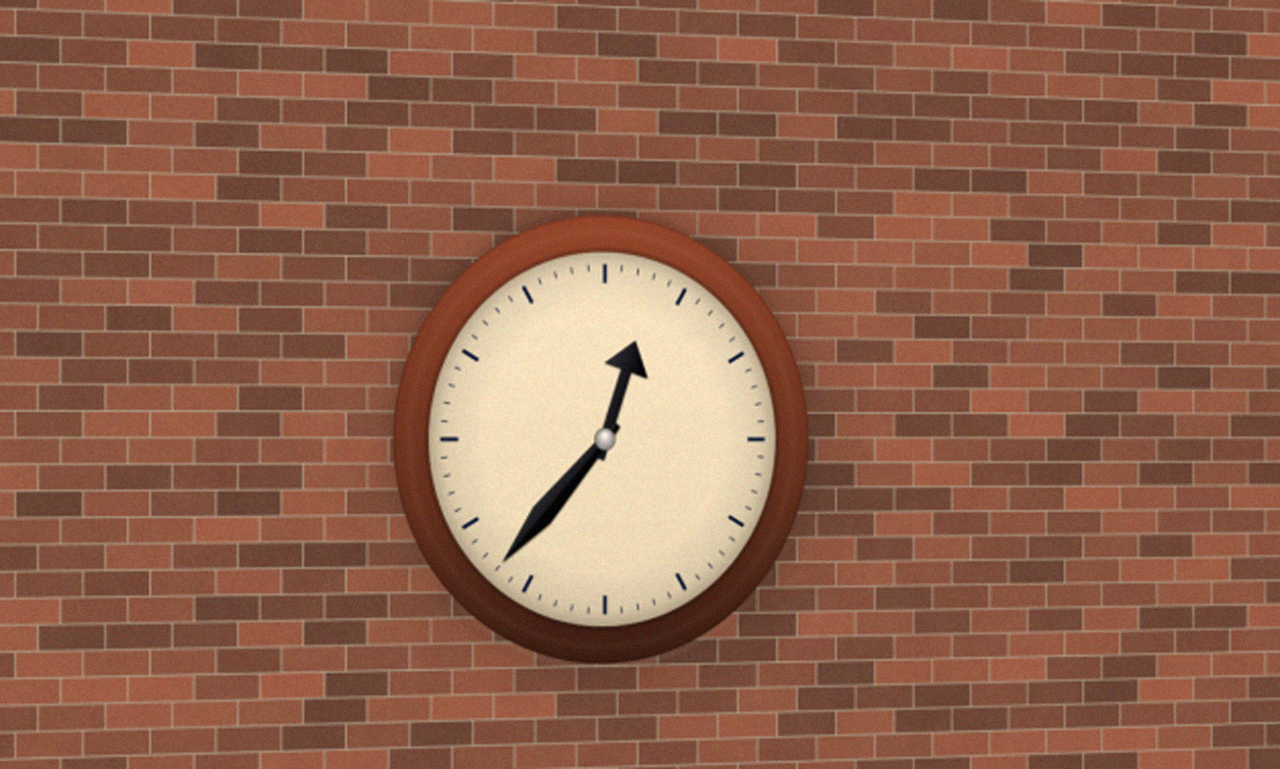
12 h 37 min
